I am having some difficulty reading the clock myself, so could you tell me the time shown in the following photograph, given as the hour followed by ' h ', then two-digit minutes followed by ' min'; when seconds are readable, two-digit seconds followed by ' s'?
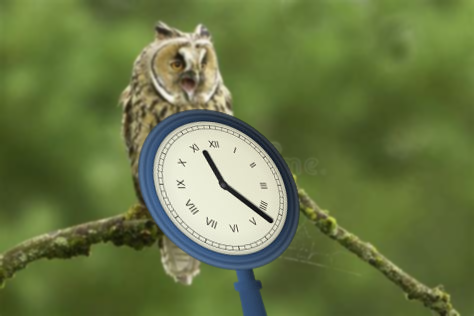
11 h 22 min
